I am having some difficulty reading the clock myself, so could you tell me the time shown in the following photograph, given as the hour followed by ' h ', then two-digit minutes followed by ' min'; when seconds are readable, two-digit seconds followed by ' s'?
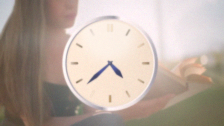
4 h 38 min
